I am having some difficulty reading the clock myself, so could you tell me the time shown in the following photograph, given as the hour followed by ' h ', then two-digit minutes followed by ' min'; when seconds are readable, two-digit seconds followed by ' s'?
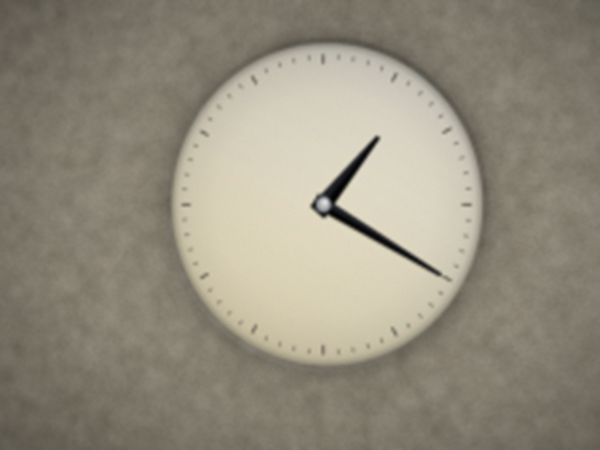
1 h 20 min
